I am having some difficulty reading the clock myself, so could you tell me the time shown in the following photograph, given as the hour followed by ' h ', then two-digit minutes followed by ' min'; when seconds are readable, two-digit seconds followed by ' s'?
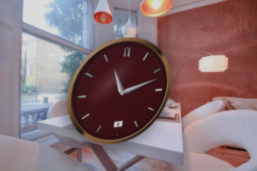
11 h 12 min
